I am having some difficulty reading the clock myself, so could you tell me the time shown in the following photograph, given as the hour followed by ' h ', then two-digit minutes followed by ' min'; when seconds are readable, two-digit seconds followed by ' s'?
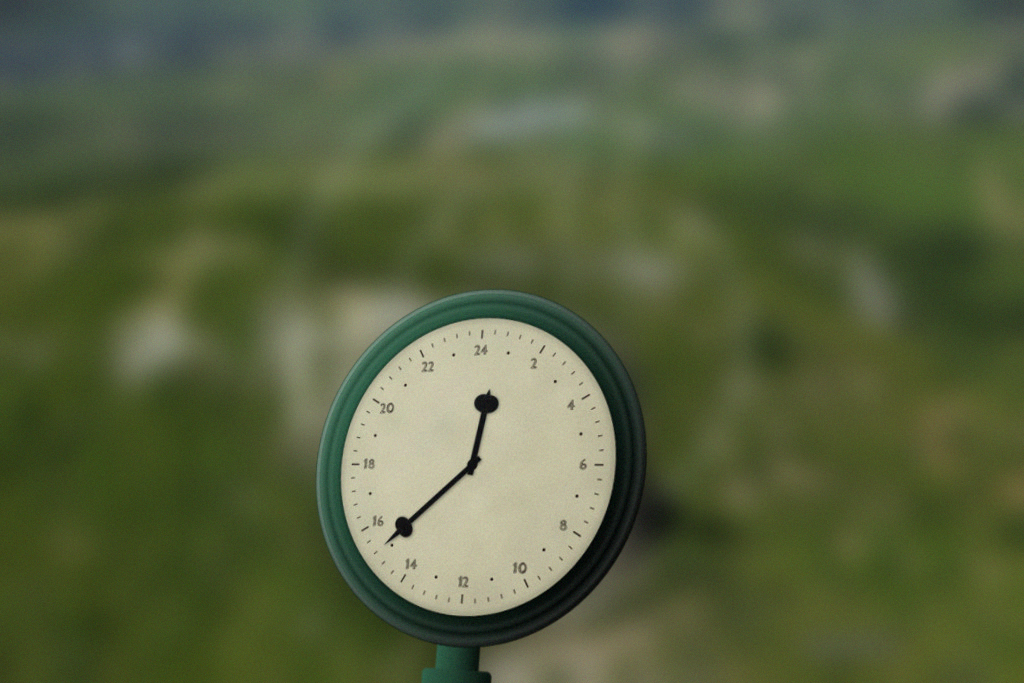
0 h 38 min
